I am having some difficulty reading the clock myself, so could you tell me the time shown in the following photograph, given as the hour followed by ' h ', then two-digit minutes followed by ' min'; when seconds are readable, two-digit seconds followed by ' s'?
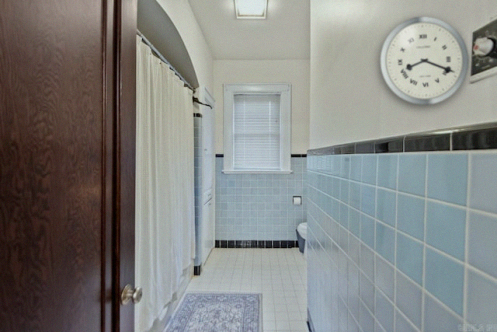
8 h 19 min
